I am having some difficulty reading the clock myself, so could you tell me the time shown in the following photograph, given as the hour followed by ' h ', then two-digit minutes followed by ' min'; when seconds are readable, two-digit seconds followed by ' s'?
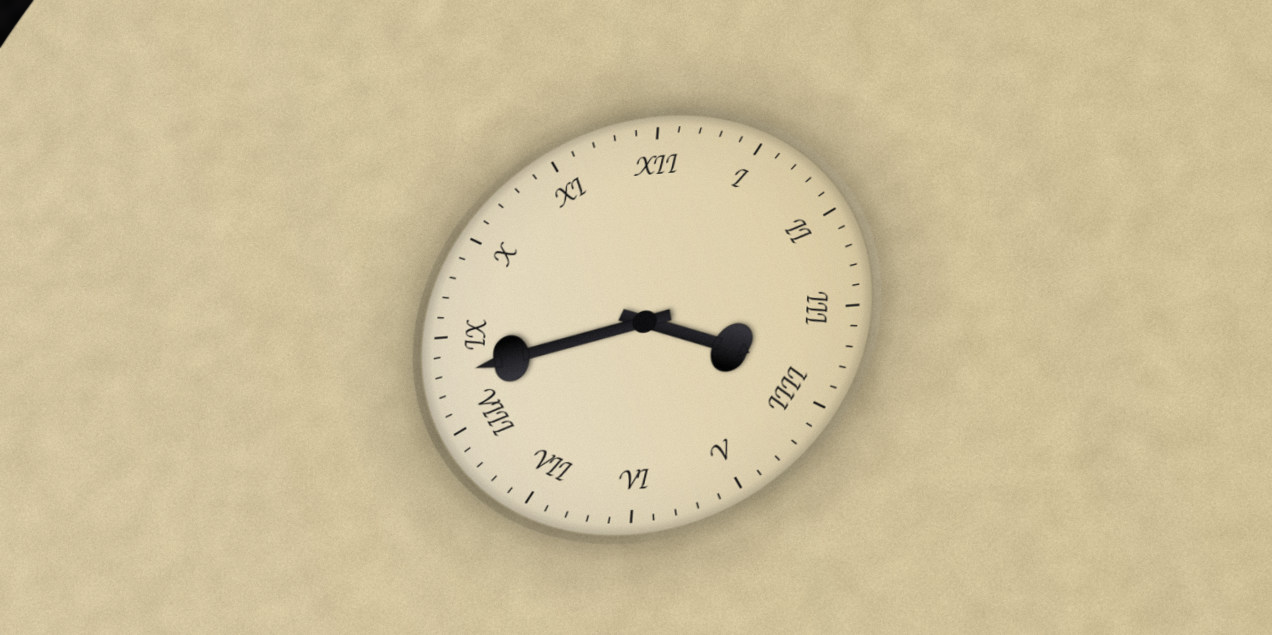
3 h 43 min
